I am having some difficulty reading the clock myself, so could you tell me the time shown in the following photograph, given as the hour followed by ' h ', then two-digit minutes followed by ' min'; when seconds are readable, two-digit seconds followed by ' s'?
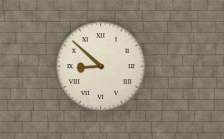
8 h 52 min
